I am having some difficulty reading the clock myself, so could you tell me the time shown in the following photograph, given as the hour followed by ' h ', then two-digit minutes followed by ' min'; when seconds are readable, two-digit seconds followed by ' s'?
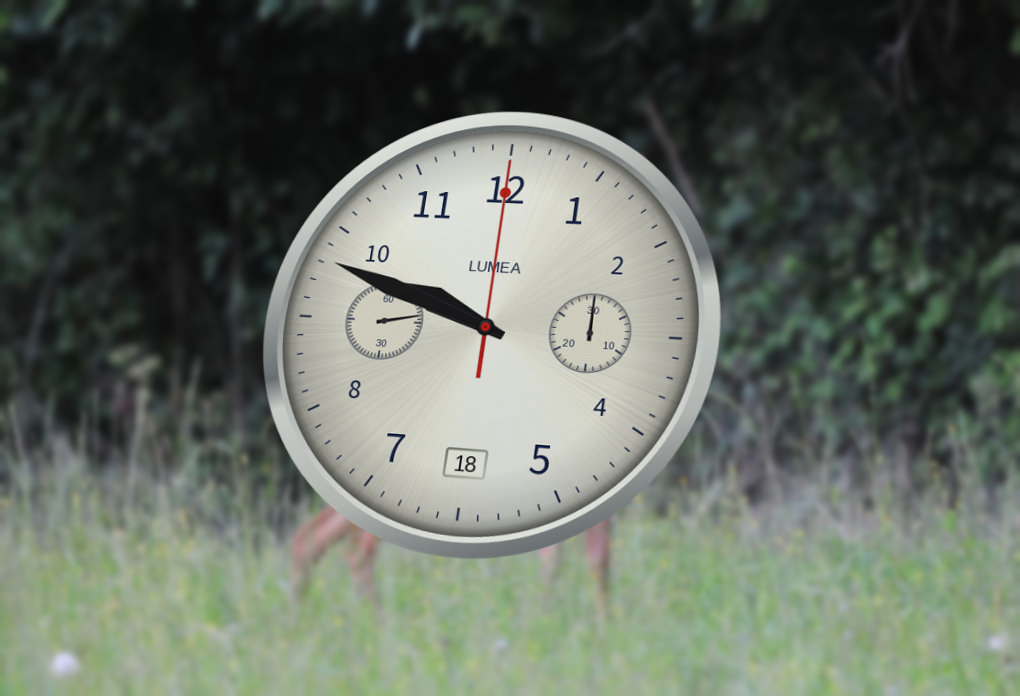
9 h 48 min 13 s
